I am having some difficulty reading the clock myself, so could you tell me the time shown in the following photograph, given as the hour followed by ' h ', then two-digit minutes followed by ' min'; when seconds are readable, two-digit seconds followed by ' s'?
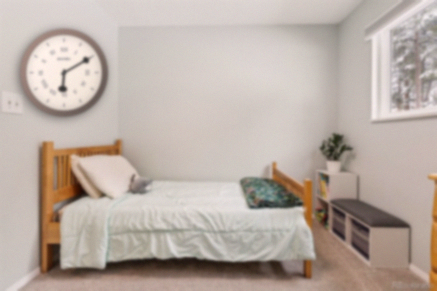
6 h 10 min
